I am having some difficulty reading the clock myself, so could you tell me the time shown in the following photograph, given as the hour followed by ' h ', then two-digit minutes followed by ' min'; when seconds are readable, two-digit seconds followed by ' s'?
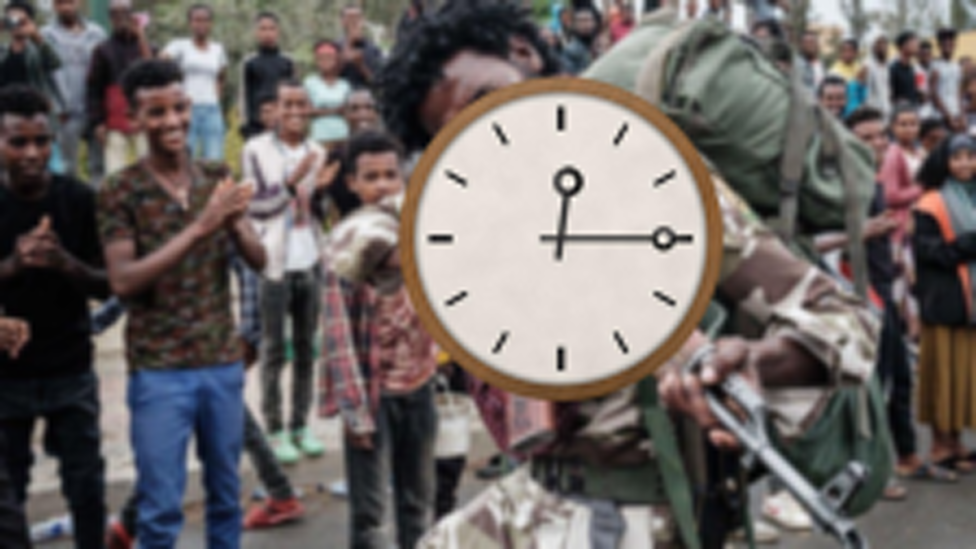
12 h 15 min
